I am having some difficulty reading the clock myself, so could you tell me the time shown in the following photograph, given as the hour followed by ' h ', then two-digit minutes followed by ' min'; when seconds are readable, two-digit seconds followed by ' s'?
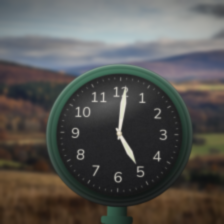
5 h 01 min
